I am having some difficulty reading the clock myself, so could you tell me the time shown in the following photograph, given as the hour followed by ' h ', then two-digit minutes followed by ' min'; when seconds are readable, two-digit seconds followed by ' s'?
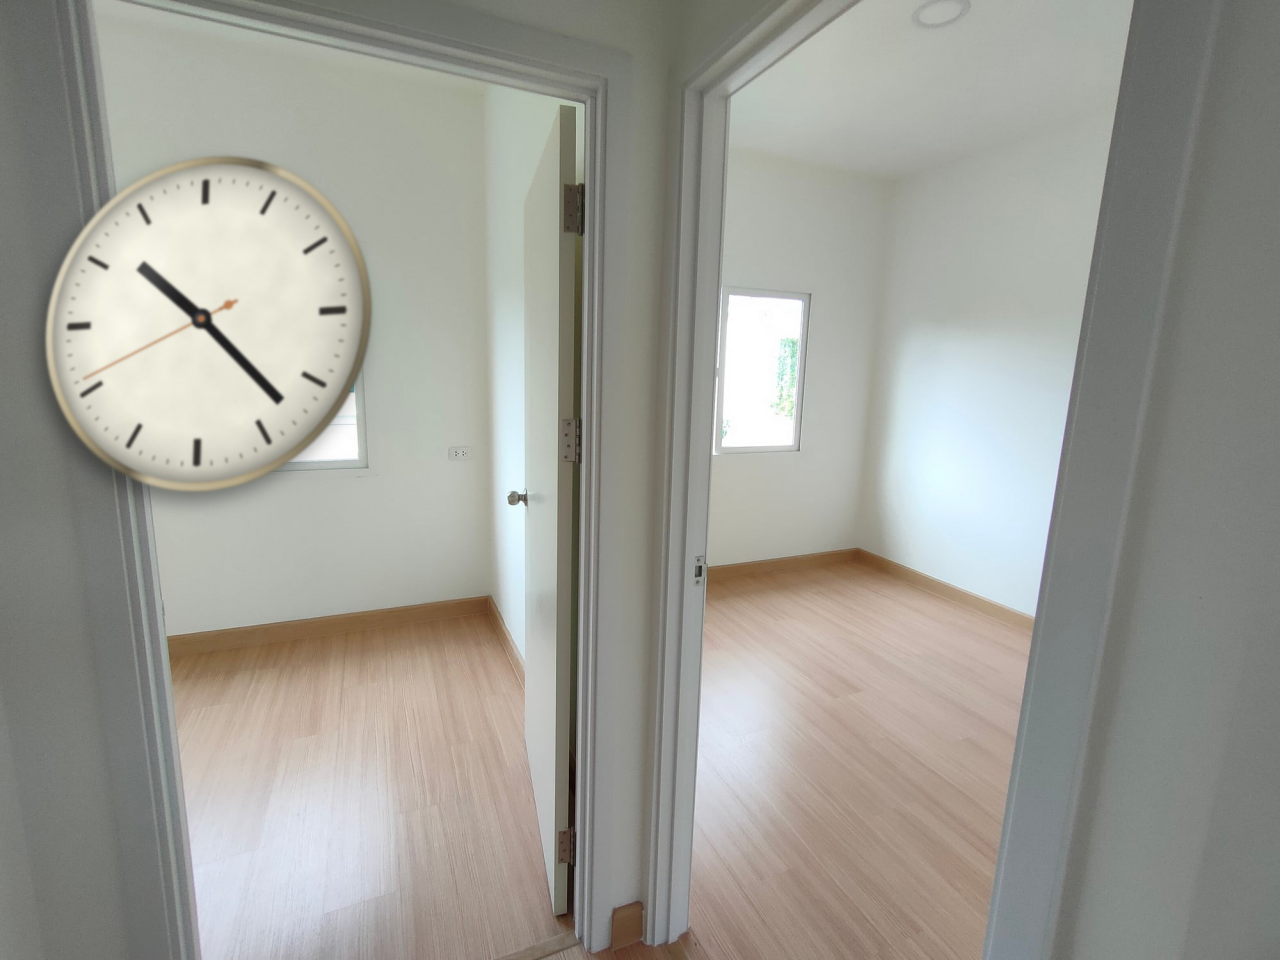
10 h 22 min 41 s
